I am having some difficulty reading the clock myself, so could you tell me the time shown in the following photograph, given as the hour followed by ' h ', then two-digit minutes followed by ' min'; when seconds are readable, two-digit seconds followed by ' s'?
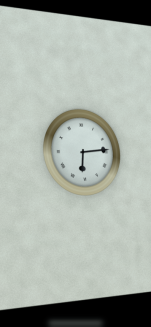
6 h 14 min
